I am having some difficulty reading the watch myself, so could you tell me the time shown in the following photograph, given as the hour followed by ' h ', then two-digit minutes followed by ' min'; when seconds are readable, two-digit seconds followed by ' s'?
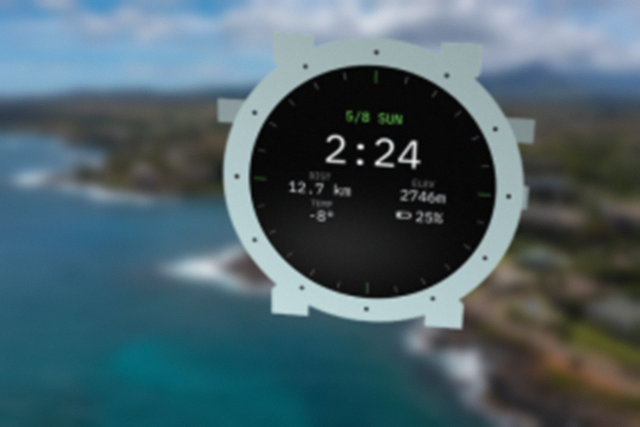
2 h 24 min
